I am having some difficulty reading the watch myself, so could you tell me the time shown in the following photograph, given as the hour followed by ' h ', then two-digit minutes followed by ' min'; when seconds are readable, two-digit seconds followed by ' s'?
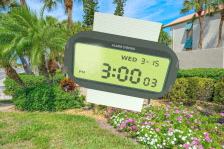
3 h 00 min 03 s
